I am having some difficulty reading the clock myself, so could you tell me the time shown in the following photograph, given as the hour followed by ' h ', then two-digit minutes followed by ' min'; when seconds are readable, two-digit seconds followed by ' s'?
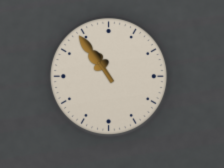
10 h 54 min
